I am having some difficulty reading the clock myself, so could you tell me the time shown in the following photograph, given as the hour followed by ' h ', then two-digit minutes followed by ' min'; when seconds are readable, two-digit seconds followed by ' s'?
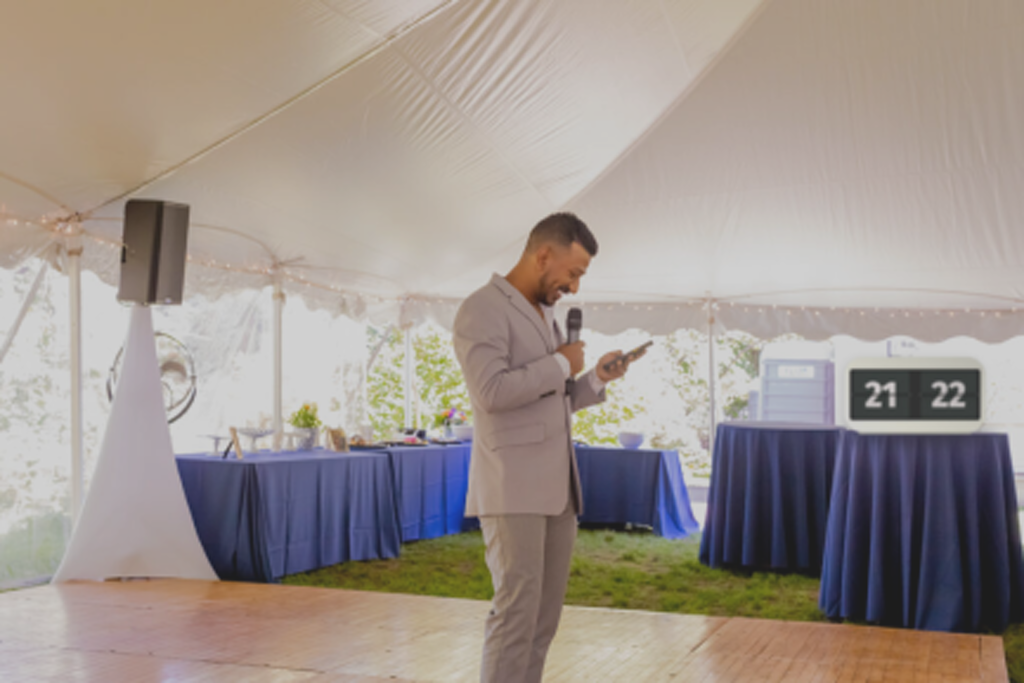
21 h 22 min
